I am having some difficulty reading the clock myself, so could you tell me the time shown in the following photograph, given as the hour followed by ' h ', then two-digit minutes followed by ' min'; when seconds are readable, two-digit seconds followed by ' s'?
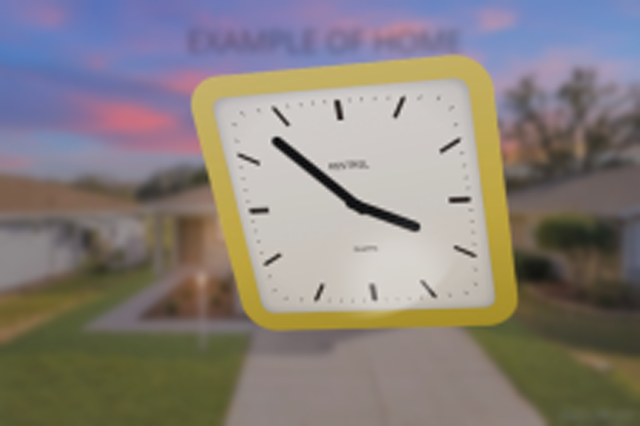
3 h 53 min
